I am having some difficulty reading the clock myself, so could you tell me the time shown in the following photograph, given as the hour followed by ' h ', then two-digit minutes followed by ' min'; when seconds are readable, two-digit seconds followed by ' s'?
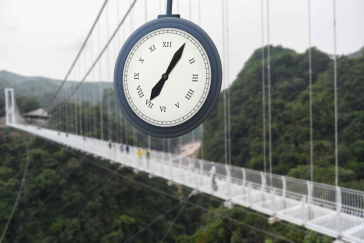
7 h 05 min
